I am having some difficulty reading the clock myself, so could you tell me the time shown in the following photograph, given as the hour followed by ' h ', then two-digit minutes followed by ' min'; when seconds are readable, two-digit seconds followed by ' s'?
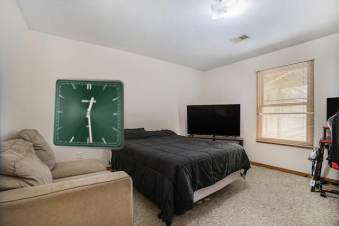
12 h 29 min
